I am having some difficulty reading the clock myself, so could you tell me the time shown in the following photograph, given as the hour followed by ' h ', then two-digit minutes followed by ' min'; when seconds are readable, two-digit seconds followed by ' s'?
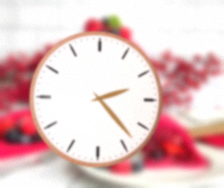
2 h 23 min
